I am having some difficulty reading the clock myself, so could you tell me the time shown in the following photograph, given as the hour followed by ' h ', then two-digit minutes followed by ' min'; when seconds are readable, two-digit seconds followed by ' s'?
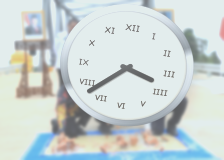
3 h 38 min
